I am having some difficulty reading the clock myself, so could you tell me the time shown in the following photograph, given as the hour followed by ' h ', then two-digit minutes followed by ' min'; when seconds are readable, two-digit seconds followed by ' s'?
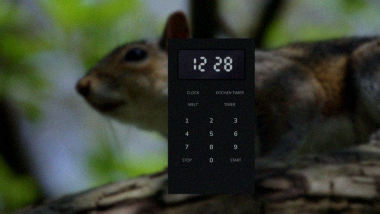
12 h 28 min
